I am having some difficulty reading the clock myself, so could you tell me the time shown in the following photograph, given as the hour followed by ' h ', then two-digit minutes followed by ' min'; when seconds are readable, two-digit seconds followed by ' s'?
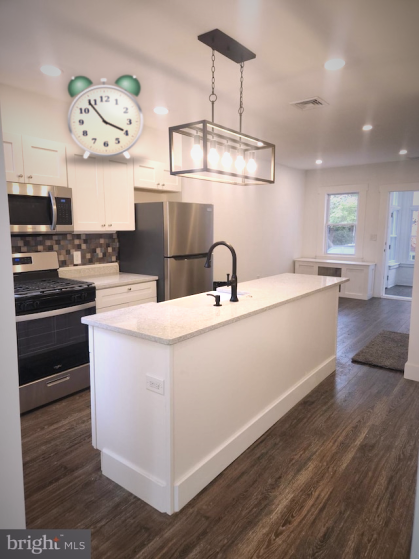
3 h 54 min
